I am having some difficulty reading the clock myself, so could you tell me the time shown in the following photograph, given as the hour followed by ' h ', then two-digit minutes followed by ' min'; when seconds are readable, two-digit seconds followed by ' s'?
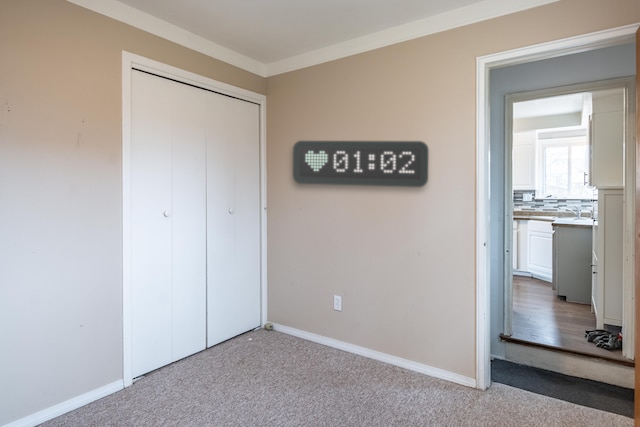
1 h 02 min
